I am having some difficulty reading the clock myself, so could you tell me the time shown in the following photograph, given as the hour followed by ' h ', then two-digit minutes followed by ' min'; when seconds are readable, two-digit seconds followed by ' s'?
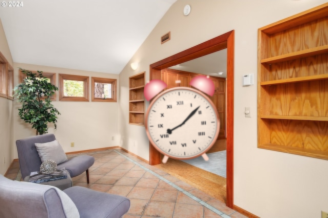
8 h 08 min
